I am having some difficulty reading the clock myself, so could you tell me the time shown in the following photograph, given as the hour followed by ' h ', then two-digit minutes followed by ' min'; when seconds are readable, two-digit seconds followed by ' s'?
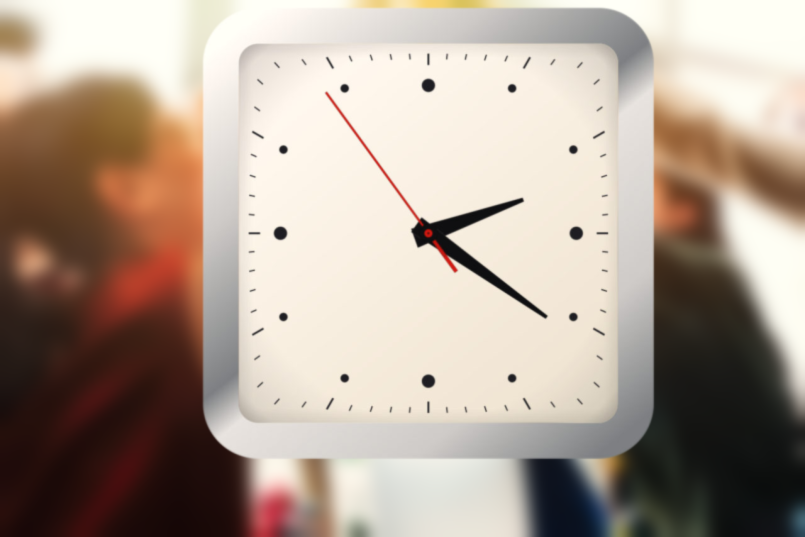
2 h 20 min 54 s
